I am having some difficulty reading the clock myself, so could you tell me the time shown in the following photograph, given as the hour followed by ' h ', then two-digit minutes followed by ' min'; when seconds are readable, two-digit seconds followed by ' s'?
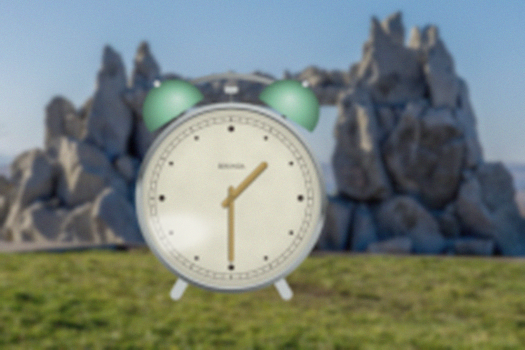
1 h 30 min
